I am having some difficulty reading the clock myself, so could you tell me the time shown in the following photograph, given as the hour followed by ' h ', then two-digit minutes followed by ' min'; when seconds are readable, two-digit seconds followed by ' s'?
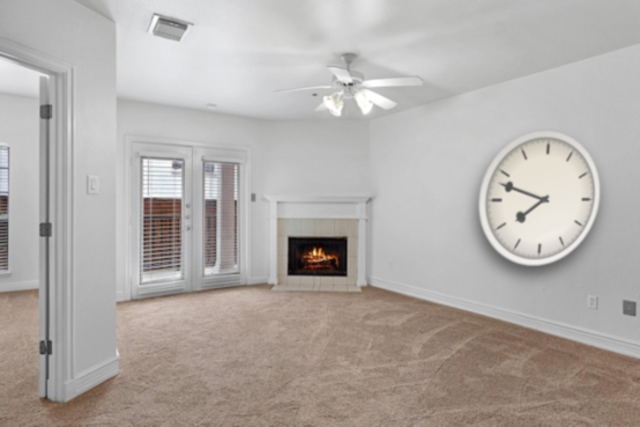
7 h 48 min
